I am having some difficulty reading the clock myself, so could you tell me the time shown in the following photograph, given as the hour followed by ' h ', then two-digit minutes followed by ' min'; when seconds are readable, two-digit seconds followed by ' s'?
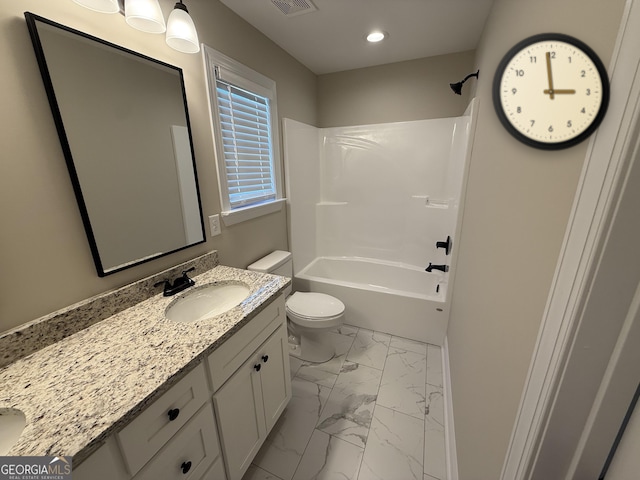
2 h 59 min
